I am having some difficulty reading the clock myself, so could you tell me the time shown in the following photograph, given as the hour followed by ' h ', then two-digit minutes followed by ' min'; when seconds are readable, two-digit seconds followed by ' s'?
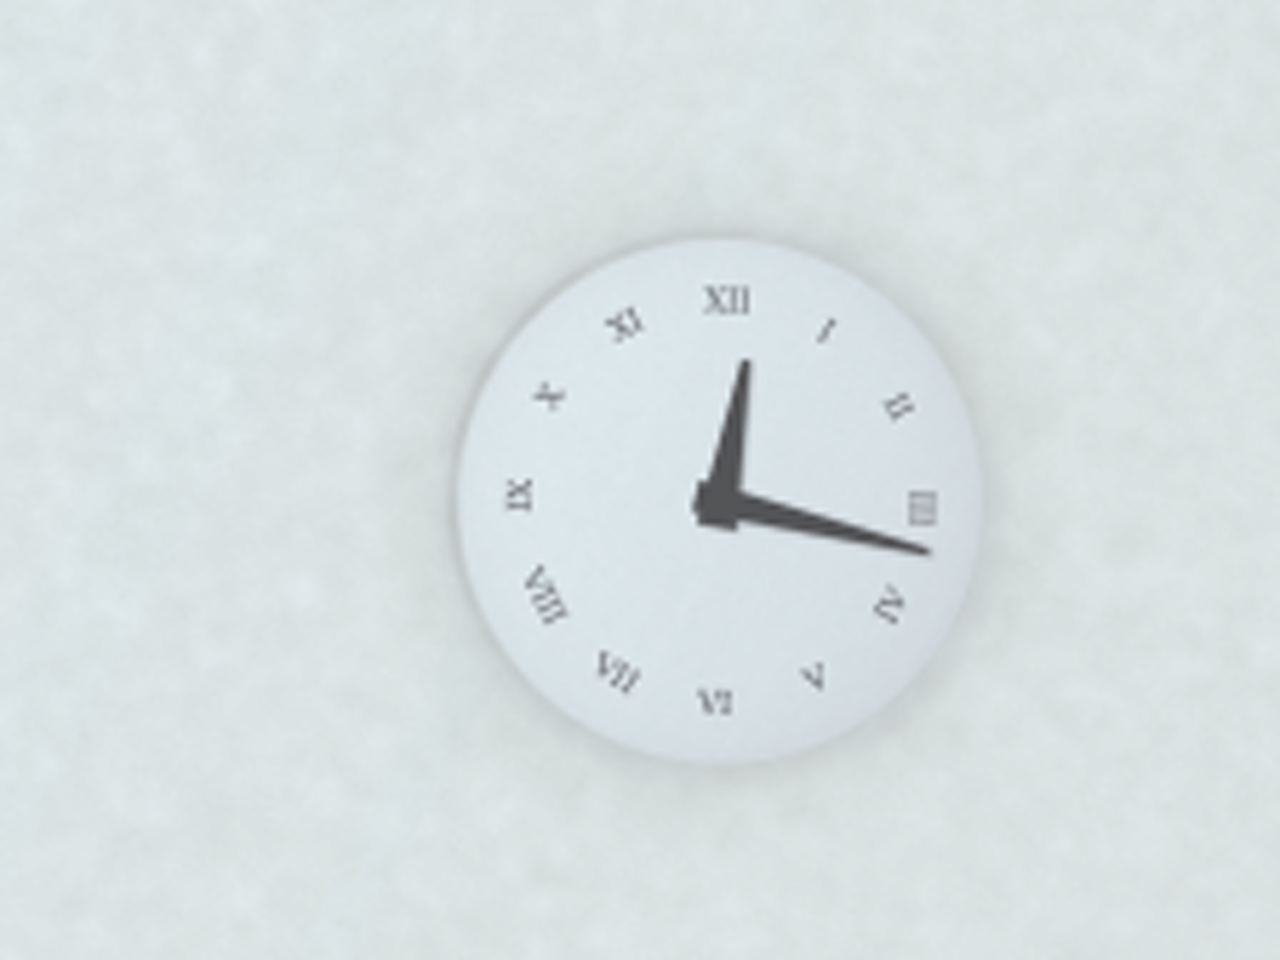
12 h 17 min
